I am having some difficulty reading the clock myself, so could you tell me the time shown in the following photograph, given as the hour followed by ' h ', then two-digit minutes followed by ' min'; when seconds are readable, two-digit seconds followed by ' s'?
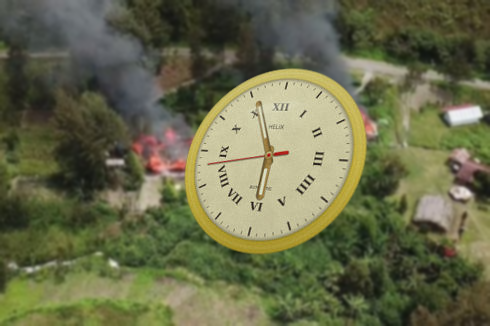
5 h 55 min 43 s
